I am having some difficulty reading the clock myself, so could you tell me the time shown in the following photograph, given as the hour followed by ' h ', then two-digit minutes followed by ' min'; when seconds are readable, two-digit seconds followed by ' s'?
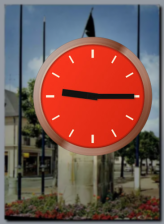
9 h 15 min
